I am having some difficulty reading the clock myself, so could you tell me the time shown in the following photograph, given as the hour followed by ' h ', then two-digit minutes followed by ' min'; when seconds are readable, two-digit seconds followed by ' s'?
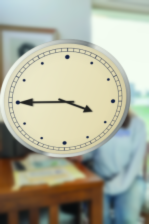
3 h 45 min
